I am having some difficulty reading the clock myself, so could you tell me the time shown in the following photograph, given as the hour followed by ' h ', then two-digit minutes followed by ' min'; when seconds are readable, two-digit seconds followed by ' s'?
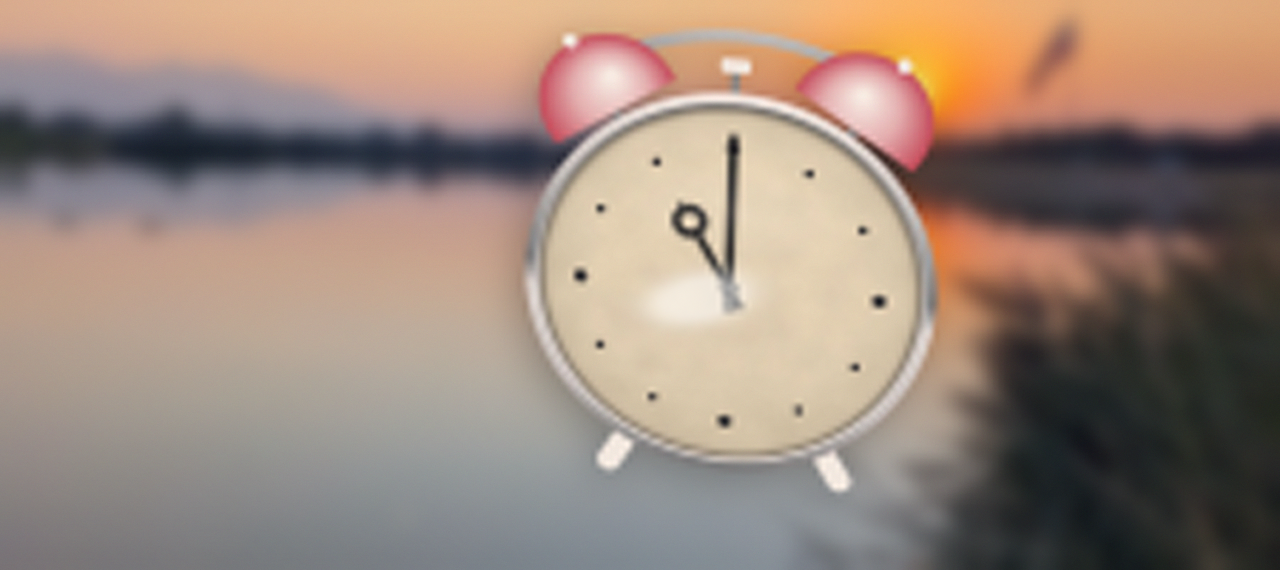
11 h 00 min
